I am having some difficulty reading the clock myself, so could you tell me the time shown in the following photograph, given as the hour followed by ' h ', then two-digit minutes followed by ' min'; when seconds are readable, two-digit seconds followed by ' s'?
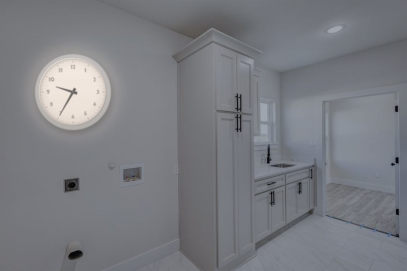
9 h 35 min
